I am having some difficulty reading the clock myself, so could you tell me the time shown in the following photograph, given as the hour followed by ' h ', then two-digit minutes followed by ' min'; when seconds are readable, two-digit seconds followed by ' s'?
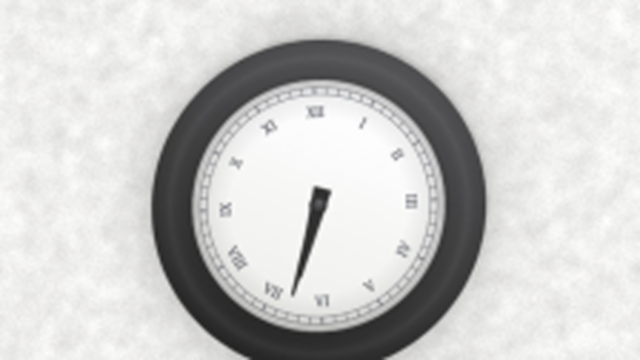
6 h 33 min
